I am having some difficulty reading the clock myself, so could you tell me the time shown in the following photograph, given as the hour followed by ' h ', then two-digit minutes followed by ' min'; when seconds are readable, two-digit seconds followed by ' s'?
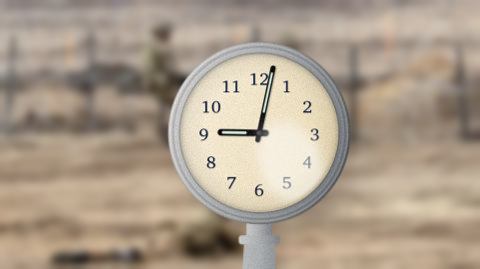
9 h 02 min
